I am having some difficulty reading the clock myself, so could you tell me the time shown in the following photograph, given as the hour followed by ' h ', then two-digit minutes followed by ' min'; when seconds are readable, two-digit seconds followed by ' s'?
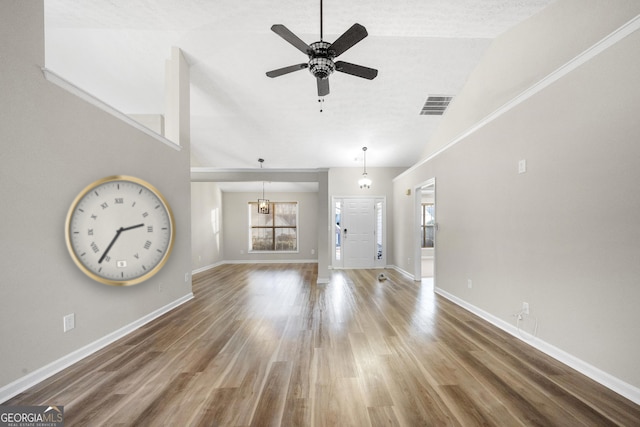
2 h 36 min
